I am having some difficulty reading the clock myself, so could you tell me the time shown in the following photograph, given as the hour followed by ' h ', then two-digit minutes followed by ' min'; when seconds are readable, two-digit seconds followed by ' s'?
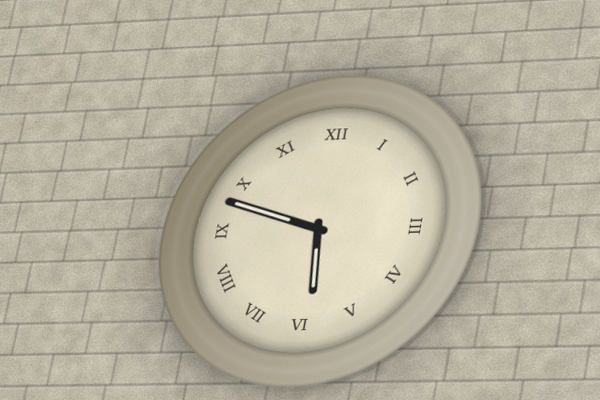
5 h 48 min
